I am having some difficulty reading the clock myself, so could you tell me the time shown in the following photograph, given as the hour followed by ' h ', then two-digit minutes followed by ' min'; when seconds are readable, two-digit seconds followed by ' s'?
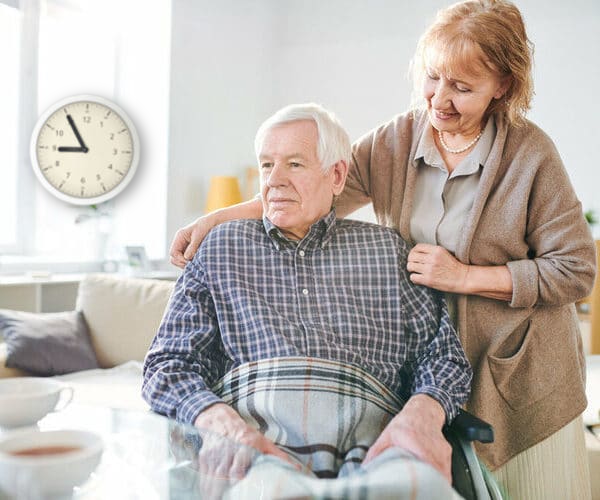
8 h 55 min
